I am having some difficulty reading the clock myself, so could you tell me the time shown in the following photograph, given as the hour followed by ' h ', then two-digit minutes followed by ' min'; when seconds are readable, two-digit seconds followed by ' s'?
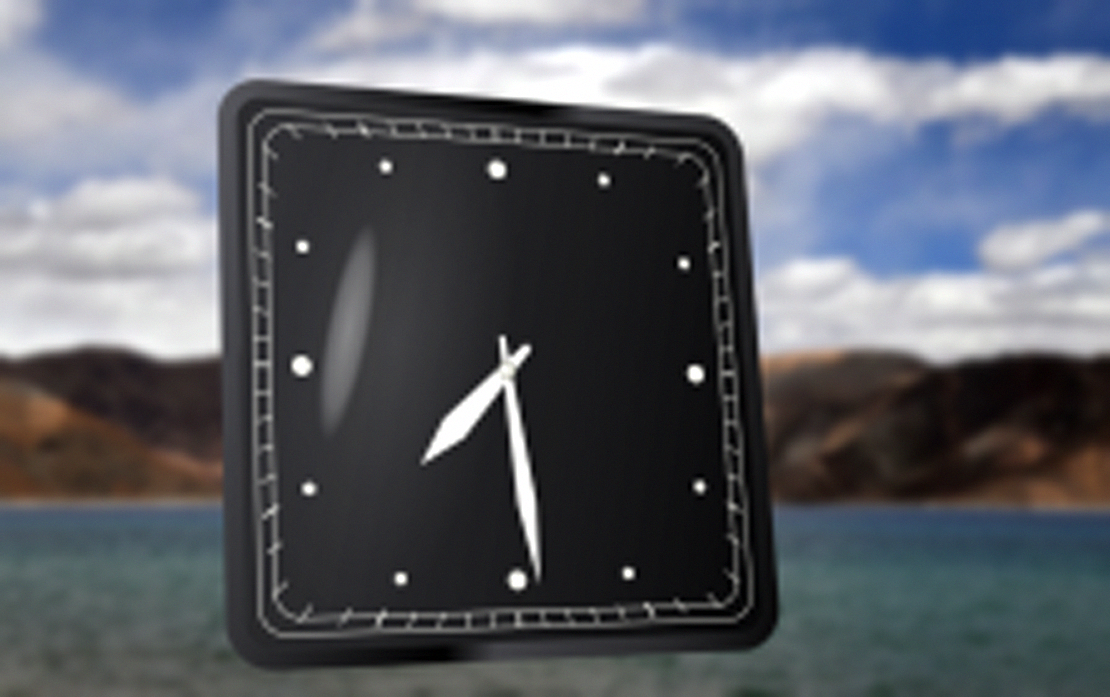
7 h 29 min
